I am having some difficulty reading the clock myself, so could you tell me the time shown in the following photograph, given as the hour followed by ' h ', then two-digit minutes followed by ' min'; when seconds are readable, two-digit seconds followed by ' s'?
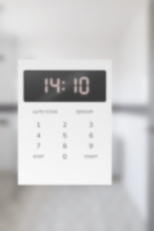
14 h 10 min
